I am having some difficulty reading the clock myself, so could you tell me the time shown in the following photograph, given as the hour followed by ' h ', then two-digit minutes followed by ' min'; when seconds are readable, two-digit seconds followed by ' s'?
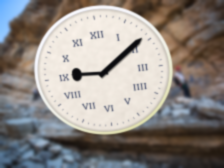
9 h 09 min
